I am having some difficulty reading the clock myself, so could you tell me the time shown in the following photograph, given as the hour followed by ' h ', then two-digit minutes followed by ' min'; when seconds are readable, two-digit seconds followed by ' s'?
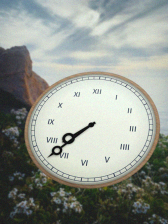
7 h 37 min
